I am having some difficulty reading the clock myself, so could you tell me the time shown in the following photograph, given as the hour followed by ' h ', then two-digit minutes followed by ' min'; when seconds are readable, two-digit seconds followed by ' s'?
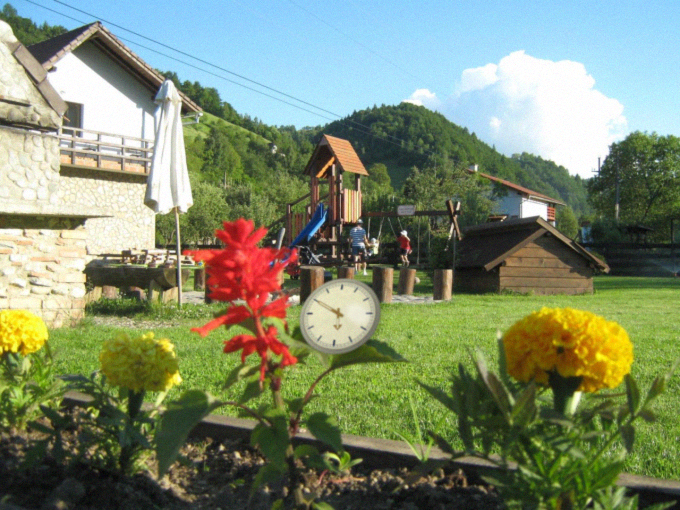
5 h 50 min
